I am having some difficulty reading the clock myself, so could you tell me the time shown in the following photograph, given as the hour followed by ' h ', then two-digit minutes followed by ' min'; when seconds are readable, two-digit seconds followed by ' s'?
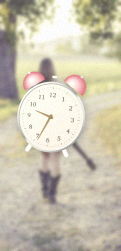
9 h 34 min
